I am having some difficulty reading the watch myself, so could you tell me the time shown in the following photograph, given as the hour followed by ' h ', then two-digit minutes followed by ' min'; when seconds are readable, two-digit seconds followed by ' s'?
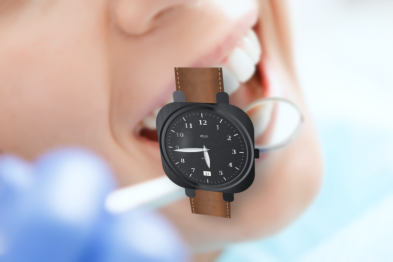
5 h 44 min
